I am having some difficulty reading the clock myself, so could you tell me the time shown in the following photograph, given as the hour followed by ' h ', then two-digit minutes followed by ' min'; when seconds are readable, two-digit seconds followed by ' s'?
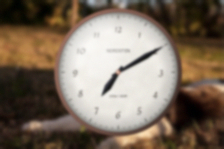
7 h 10 min
